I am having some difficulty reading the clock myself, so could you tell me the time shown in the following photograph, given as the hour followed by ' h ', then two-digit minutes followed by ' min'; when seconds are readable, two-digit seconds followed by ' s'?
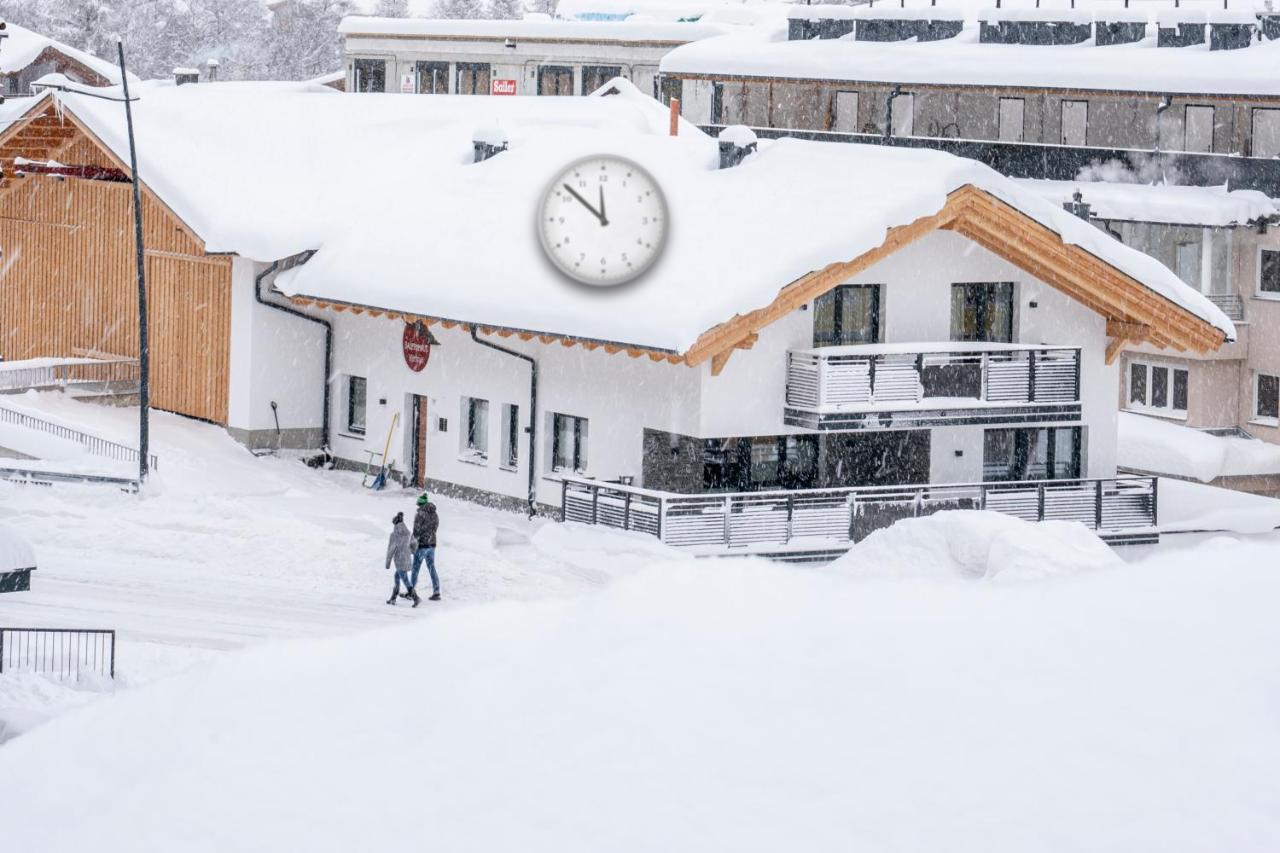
11 h 52 min
